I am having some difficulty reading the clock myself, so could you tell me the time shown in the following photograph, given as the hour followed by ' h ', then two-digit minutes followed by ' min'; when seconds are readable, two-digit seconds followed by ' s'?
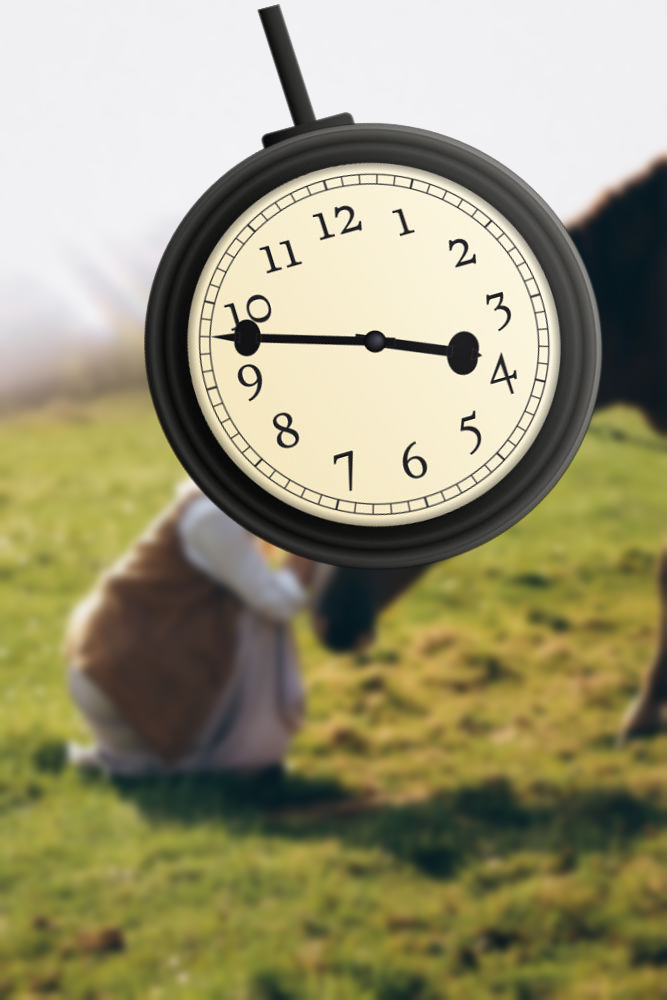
3 h 48 min
